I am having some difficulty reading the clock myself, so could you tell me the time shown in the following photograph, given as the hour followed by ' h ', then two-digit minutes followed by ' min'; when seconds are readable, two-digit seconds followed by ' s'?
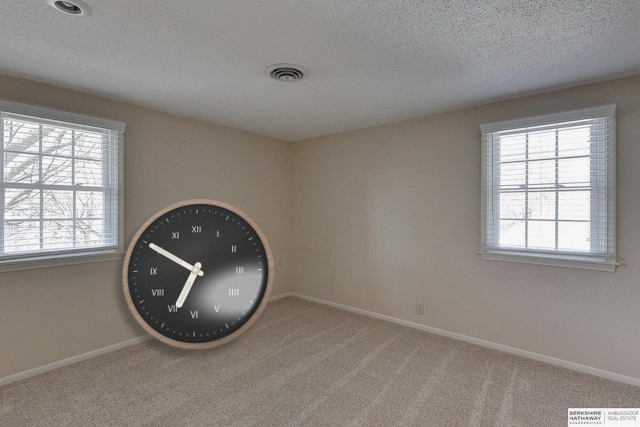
6 h 50 min
